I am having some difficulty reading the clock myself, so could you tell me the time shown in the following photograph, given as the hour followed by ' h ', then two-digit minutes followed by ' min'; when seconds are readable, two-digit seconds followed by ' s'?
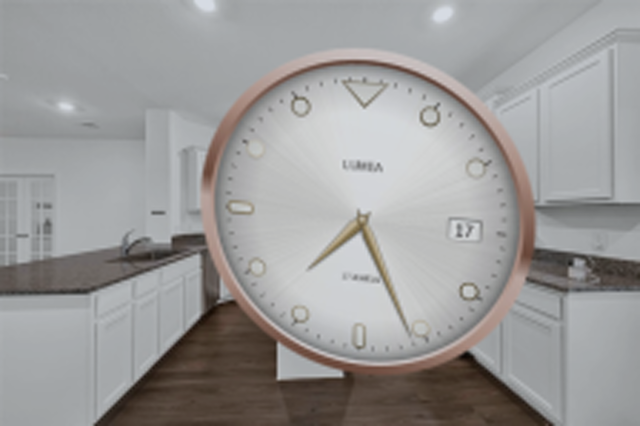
7 h 26 min
